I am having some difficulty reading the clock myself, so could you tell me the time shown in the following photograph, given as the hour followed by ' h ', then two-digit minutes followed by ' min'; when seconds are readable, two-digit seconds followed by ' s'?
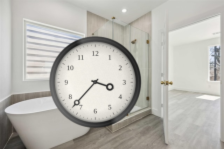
3 h 37 min
